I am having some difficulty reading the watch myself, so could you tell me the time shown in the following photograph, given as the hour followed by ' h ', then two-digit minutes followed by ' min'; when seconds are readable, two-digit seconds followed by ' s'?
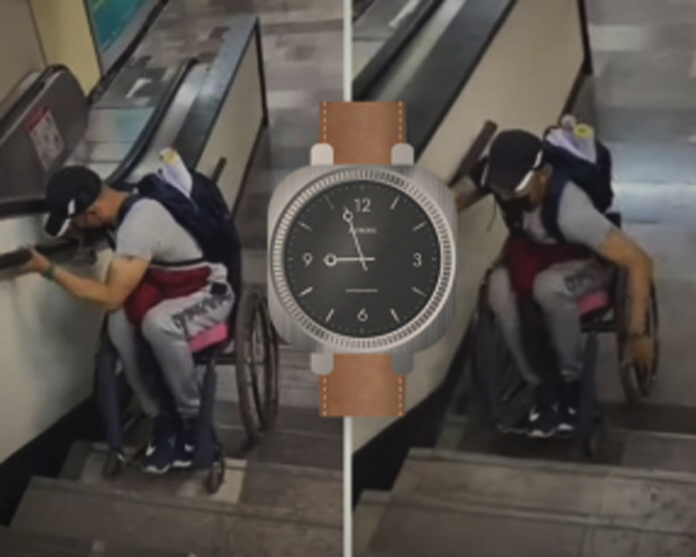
8 h 57 min
